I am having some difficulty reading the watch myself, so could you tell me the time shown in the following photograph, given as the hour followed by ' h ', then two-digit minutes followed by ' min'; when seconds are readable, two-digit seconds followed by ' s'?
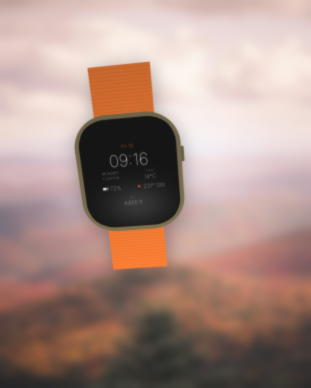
9 h 16 min
